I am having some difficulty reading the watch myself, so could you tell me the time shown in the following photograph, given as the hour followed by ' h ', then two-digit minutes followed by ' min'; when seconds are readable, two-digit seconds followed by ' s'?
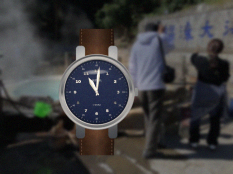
11 h 01 min
